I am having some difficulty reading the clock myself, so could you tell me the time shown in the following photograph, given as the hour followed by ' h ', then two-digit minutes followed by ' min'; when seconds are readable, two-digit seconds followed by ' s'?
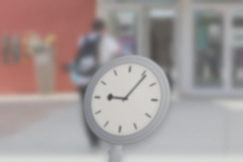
9 h 06 min
